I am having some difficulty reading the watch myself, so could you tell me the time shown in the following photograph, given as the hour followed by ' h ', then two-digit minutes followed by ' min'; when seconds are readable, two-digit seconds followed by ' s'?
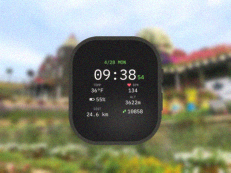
9 h 38 min
